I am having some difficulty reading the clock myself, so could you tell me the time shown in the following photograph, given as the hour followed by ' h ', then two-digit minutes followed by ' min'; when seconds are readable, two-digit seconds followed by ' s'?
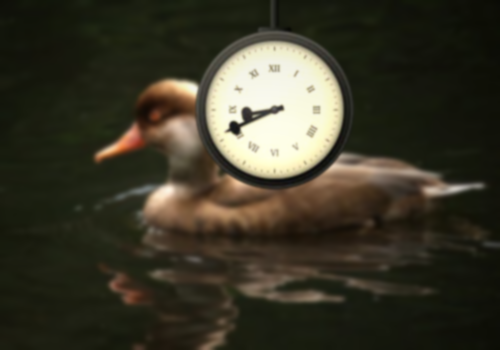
8 h 41 min
